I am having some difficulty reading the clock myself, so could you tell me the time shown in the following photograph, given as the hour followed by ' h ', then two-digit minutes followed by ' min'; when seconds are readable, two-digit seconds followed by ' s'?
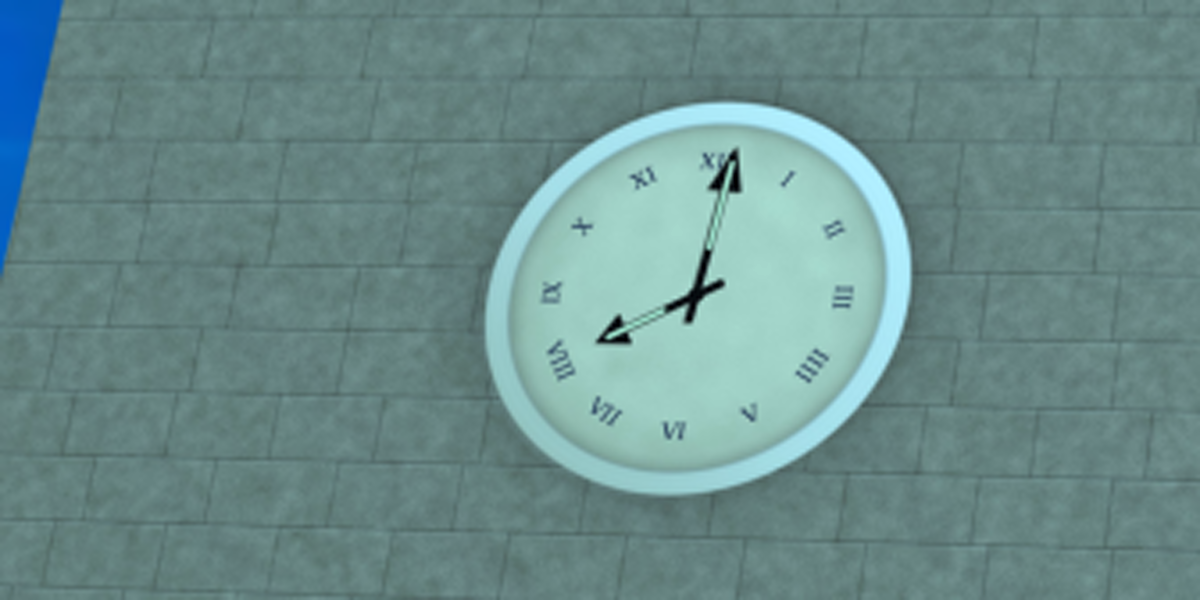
8 h 01 min
